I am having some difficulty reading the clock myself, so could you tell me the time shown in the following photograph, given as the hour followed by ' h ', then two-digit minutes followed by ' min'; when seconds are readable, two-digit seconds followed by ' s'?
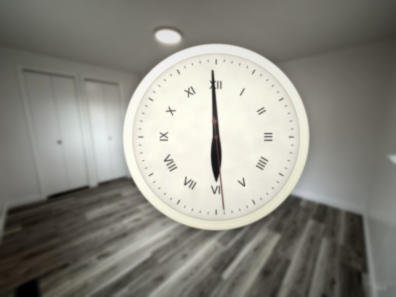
5 h 59 min 29 s
